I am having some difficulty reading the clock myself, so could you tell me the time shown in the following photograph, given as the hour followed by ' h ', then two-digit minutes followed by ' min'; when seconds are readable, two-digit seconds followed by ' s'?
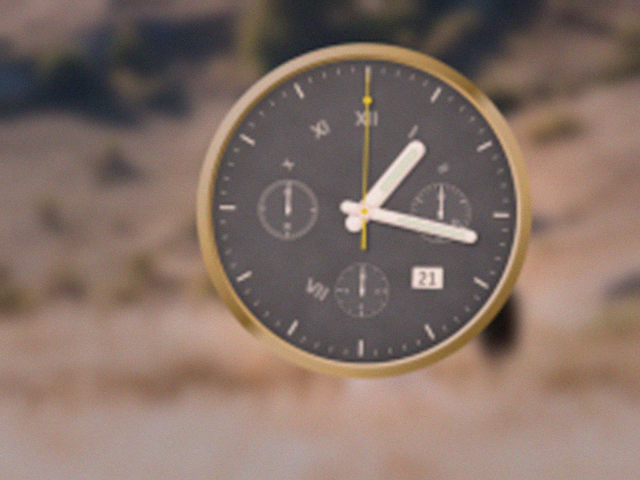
1 h 17 min
